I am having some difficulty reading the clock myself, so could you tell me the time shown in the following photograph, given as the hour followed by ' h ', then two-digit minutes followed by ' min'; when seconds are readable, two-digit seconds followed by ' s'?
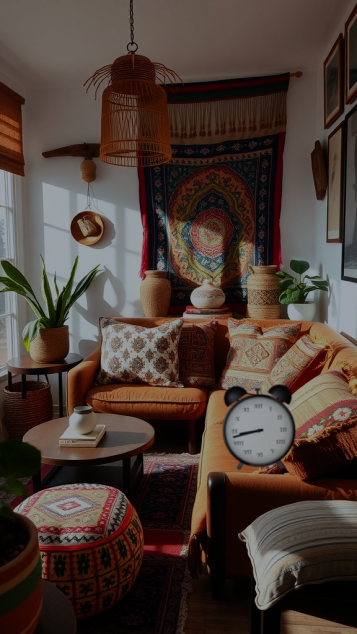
8 h 43 min
